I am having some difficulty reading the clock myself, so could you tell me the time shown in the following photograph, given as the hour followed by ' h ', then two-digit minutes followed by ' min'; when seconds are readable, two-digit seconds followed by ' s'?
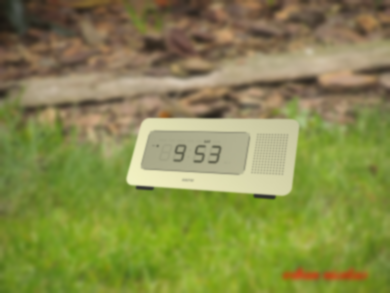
9 h 53 min
